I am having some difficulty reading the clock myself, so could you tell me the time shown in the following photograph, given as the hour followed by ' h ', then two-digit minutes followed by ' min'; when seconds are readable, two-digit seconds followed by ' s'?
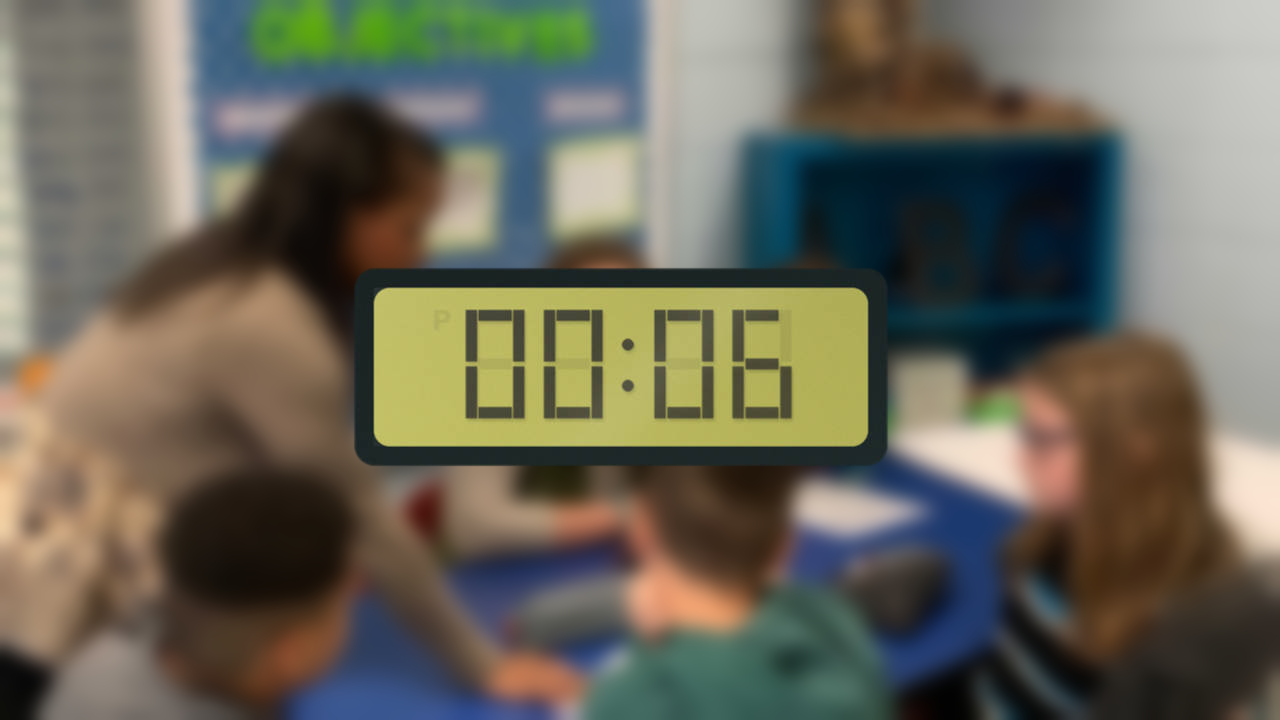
0 h 06 min
